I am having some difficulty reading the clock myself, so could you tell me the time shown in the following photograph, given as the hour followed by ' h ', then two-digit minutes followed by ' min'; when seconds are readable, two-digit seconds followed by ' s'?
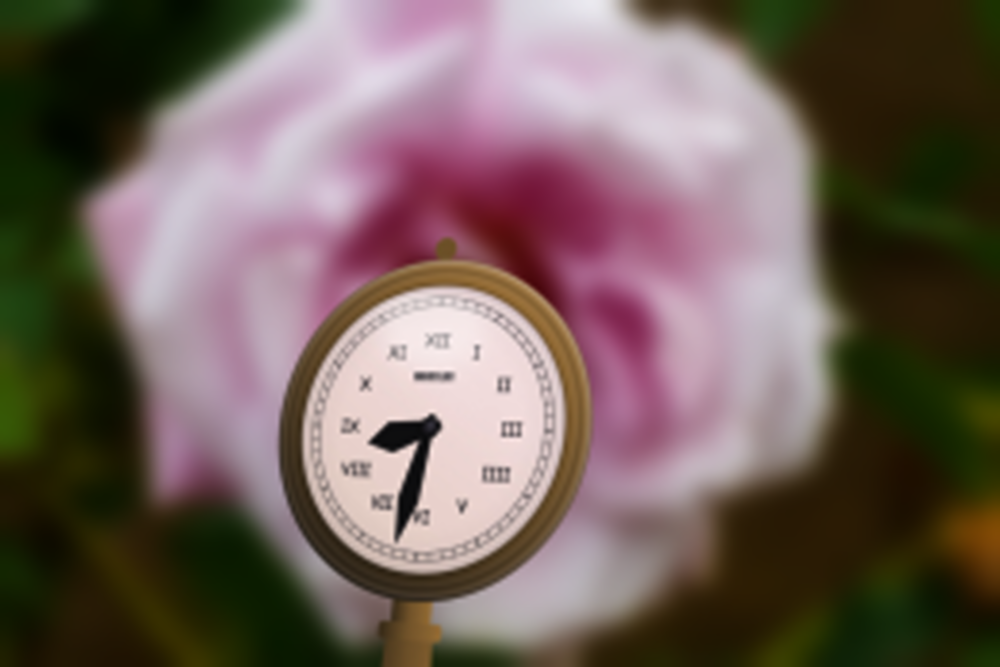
8 h 32 min
